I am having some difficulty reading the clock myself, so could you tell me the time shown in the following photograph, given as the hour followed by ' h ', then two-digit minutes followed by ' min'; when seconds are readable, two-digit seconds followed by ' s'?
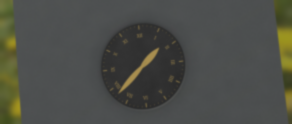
1 h 38 min
